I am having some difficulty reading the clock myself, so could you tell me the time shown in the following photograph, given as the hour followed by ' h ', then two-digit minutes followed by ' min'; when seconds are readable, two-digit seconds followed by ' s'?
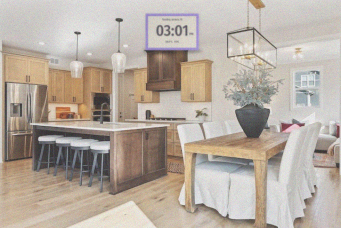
3 h 01 min
